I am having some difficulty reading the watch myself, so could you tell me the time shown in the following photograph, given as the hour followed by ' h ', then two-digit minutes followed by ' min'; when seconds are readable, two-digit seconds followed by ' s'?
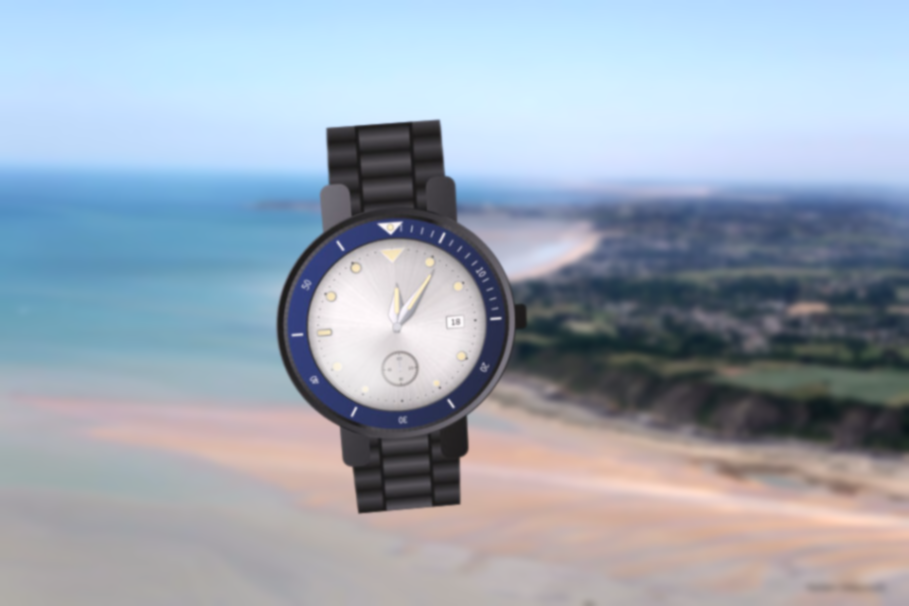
12 h 06 min
